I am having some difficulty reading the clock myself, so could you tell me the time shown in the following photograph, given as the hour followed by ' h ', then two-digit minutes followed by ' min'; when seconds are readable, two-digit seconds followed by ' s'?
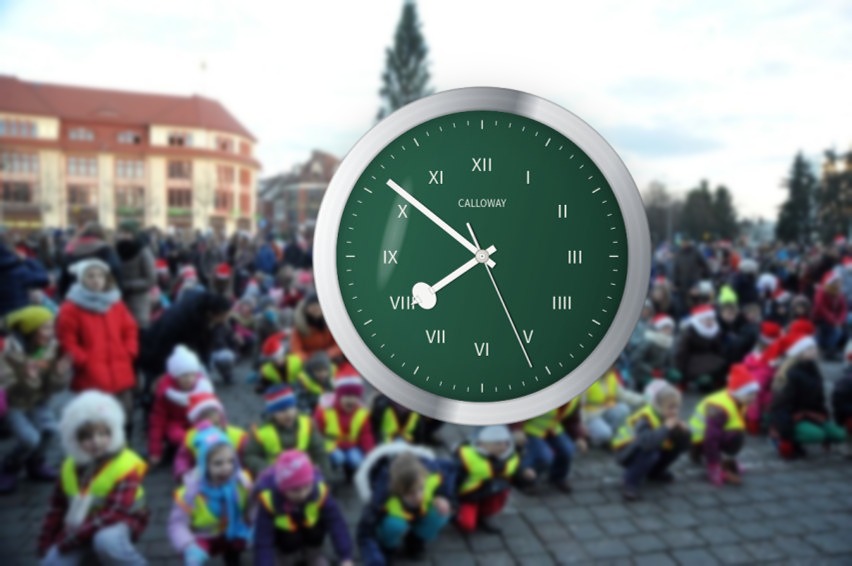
7 h 51 min 26 s
